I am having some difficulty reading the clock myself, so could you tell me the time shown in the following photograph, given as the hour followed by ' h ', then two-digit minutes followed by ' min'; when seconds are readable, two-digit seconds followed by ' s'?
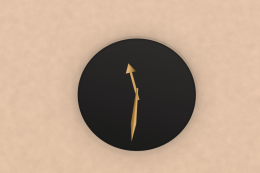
11 h 31 min
